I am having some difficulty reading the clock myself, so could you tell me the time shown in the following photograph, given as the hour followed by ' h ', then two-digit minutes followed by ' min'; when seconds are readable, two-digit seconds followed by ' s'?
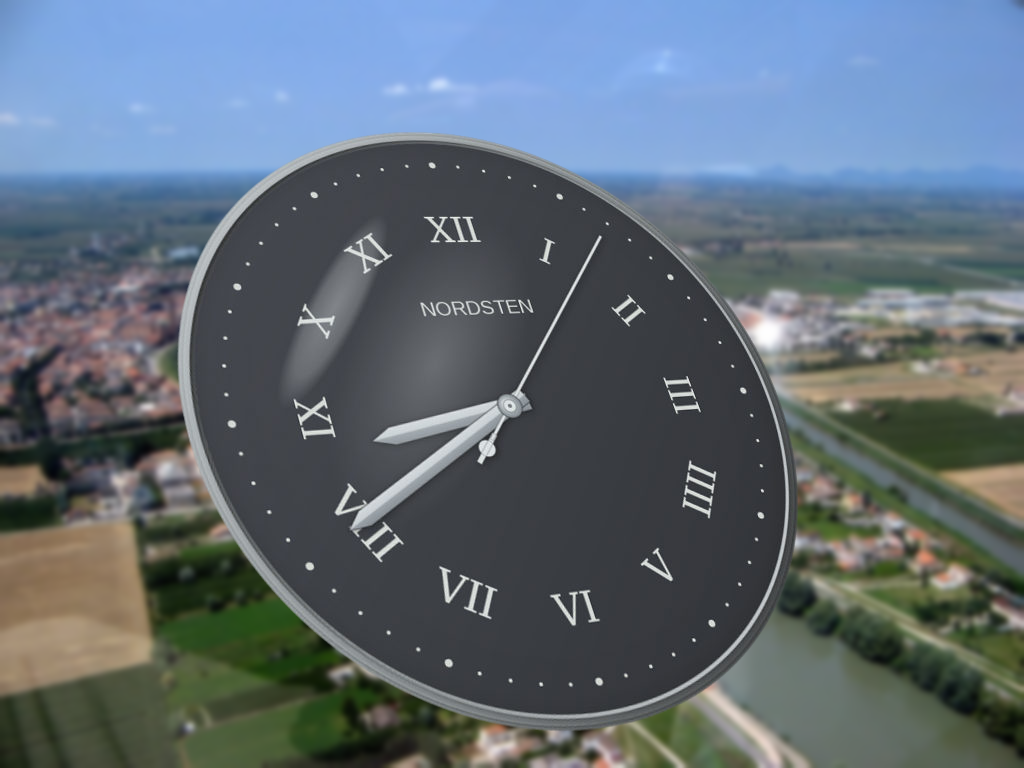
8 h 40 min 07 s
